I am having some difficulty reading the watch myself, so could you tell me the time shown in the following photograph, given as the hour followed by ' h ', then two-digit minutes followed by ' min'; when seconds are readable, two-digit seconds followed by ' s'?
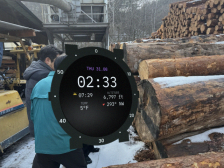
2 h 33 min
